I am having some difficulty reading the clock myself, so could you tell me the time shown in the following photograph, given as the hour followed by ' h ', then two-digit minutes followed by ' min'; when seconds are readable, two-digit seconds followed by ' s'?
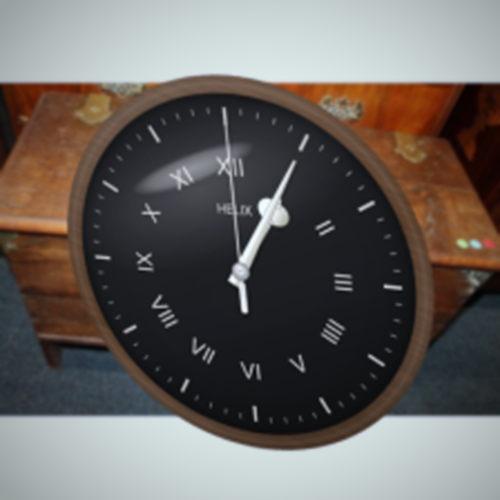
1 h 05 min 00 s
